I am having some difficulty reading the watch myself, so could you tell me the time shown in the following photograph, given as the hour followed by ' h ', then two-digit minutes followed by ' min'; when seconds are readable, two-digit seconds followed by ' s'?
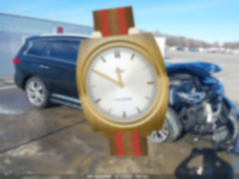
11 h 50 min
